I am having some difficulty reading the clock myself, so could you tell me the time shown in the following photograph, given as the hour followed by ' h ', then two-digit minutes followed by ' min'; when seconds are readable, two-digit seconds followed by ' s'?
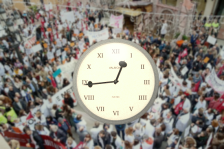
12 h 44 min
